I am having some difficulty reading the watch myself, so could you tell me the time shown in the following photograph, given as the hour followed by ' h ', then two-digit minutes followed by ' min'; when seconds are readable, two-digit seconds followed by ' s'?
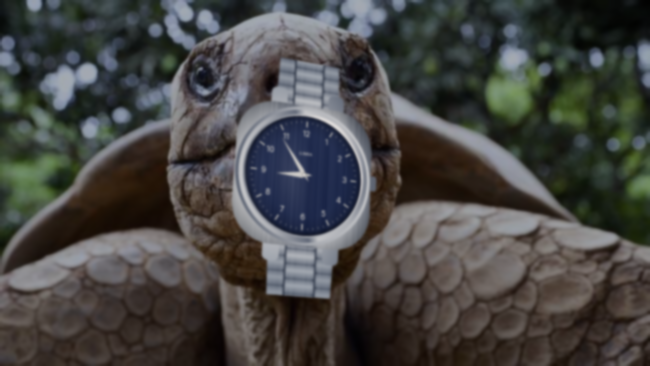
8 h 54 min
